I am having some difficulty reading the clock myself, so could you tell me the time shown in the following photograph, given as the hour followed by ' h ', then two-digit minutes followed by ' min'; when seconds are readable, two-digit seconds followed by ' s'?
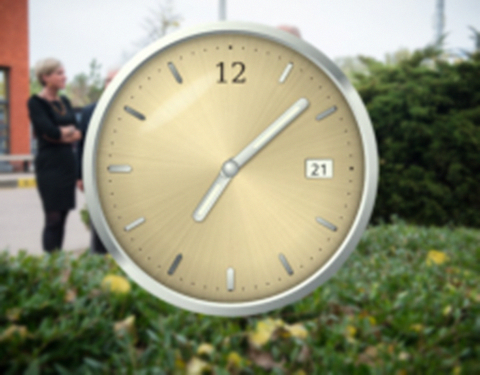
7 h 08 min
